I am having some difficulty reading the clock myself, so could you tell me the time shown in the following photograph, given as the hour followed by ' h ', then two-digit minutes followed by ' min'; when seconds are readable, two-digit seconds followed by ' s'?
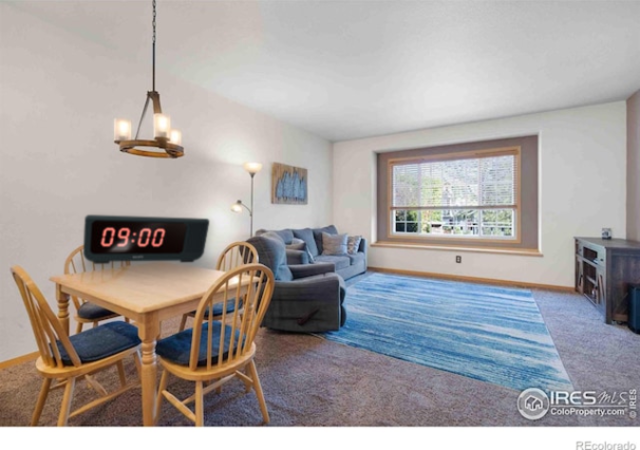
9 h 00 min
